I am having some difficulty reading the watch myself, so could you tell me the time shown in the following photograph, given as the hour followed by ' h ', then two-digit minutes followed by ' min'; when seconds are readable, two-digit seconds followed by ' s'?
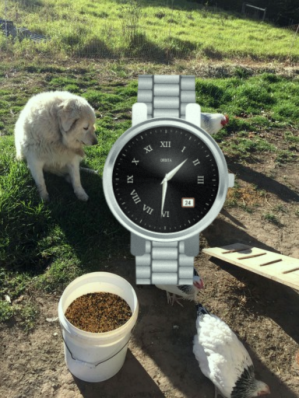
1 h 31 min
